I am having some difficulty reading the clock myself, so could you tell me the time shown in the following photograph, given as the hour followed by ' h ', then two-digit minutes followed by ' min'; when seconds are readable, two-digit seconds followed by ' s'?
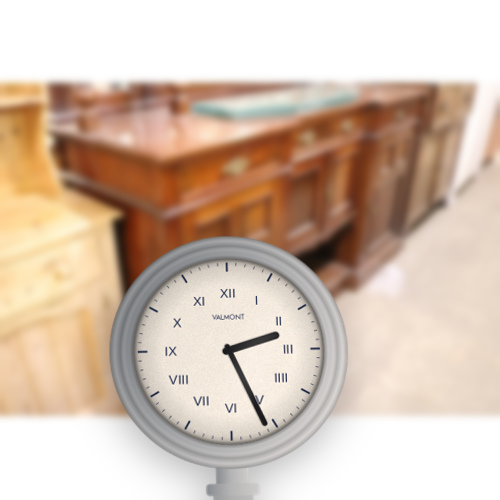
2 h 26 min
